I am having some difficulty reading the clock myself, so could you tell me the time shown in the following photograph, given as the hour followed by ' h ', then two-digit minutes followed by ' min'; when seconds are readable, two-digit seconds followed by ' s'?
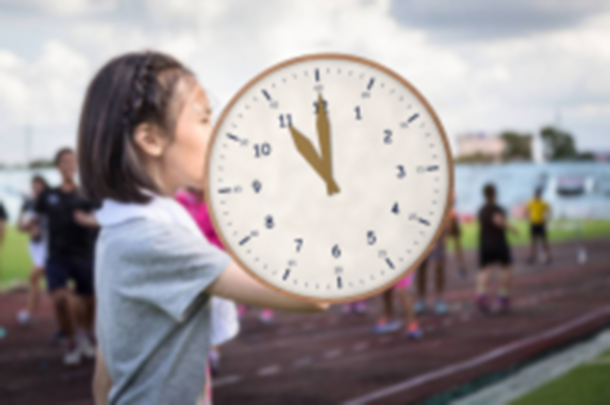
11 h 00 min
